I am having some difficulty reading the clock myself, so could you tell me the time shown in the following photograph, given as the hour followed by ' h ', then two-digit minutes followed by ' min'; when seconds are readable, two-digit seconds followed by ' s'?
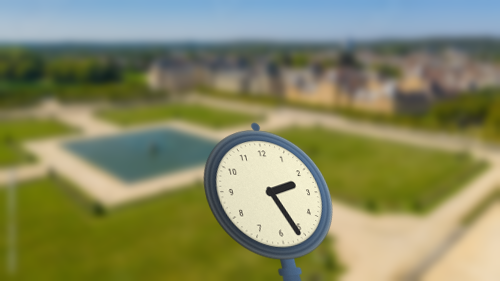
2 h 26 min
